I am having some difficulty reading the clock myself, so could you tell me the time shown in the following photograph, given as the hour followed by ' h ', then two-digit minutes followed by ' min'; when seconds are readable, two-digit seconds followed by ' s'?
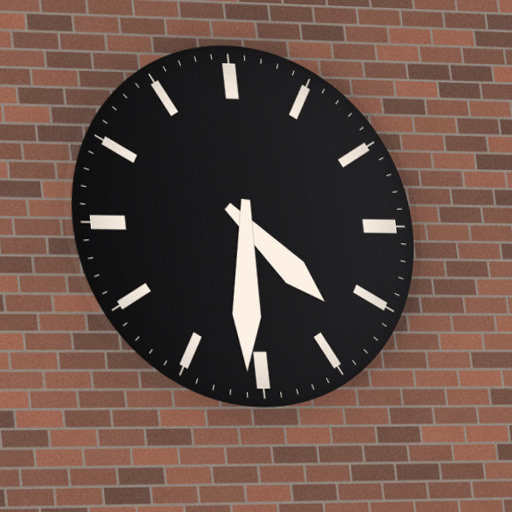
4 h 31 min
